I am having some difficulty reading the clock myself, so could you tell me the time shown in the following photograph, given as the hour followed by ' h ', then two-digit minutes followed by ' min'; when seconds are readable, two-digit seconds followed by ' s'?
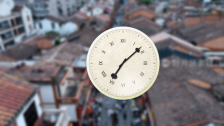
7 h 08 min
